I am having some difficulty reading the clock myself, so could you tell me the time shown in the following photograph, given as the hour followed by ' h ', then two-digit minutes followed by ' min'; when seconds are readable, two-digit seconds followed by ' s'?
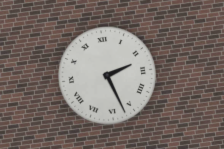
2 h 27 min
